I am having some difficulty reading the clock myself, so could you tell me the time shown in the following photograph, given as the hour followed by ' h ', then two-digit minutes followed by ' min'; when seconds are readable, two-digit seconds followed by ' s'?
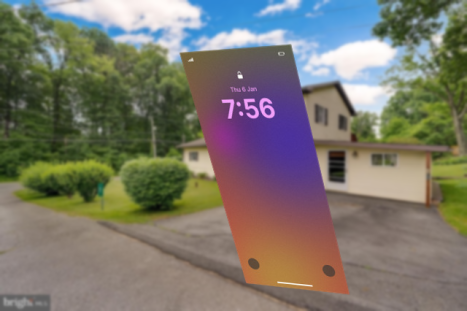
7 h 56 min
